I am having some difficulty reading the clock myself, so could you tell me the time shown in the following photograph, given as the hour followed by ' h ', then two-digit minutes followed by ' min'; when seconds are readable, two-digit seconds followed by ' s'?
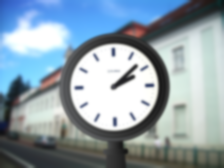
2 h 08 min
